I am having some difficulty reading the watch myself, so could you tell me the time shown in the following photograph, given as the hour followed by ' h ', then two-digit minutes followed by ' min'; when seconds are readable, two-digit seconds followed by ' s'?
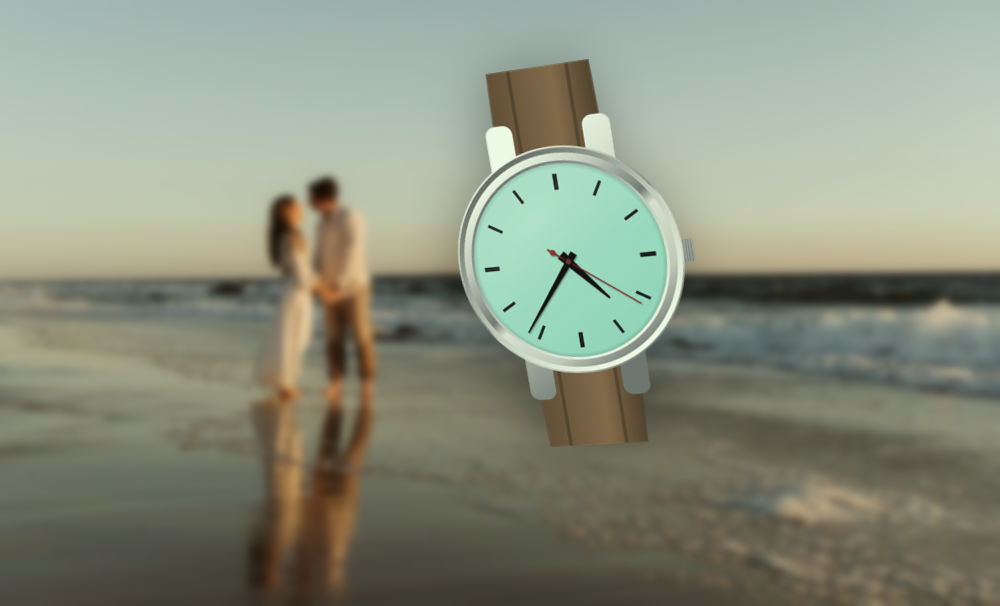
4 h 36 min 21 s
